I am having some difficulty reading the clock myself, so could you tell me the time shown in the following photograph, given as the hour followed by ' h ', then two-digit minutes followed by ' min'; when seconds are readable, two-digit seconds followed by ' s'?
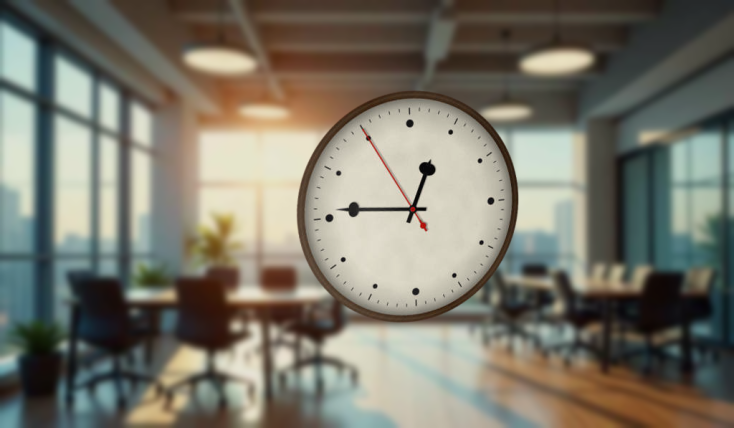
12 h 45 min 55 s
